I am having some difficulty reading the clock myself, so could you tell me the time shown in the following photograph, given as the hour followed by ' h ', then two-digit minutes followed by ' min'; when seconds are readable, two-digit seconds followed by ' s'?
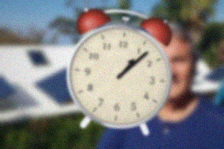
1 h 07 min
